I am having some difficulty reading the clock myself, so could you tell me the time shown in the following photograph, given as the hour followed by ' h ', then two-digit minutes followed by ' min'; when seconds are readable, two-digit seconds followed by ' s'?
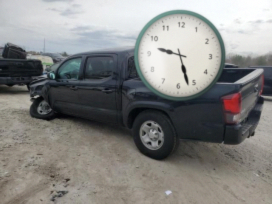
9 h 27 min
